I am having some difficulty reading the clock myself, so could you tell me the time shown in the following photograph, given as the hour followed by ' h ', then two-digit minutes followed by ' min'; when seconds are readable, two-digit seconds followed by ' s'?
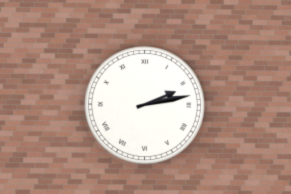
2 h 13 min
